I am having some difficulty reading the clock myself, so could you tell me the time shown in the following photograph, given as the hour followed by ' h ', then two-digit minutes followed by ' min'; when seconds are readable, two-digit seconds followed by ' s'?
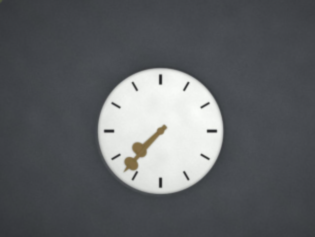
7 h 37 min
